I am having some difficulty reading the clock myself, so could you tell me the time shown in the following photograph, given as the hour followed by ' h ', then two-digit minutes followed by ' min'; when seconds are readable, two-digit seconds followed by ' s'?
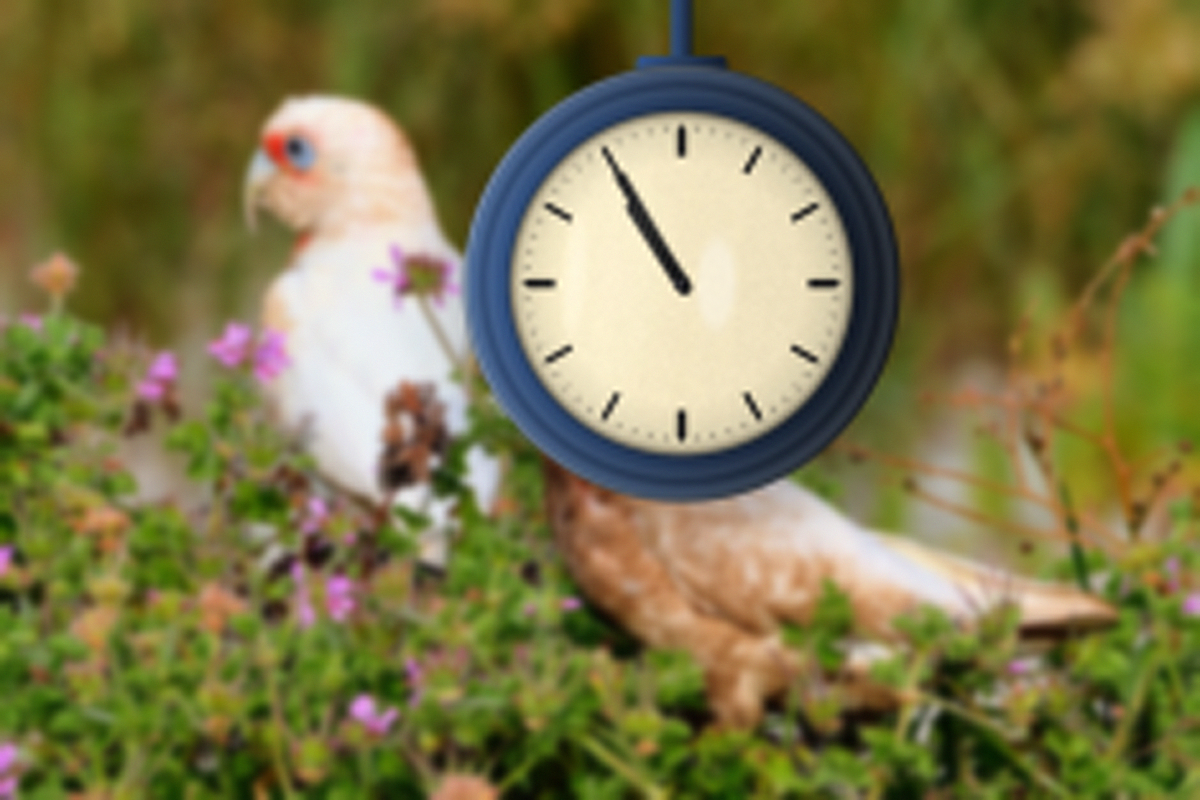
10 h 55 min
